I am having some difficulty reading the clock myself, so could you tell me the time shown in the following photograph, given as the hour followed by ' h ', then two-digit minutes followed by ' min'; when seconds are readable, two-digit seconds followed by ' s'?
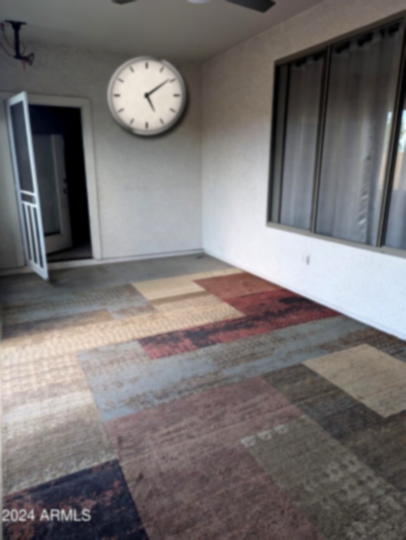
5 h 09 min
